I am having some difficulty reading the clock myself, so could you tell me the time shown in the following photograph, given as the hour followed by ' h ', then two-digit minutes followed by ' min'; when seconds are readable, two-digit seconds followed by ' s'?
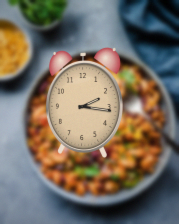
2 h 16 min
